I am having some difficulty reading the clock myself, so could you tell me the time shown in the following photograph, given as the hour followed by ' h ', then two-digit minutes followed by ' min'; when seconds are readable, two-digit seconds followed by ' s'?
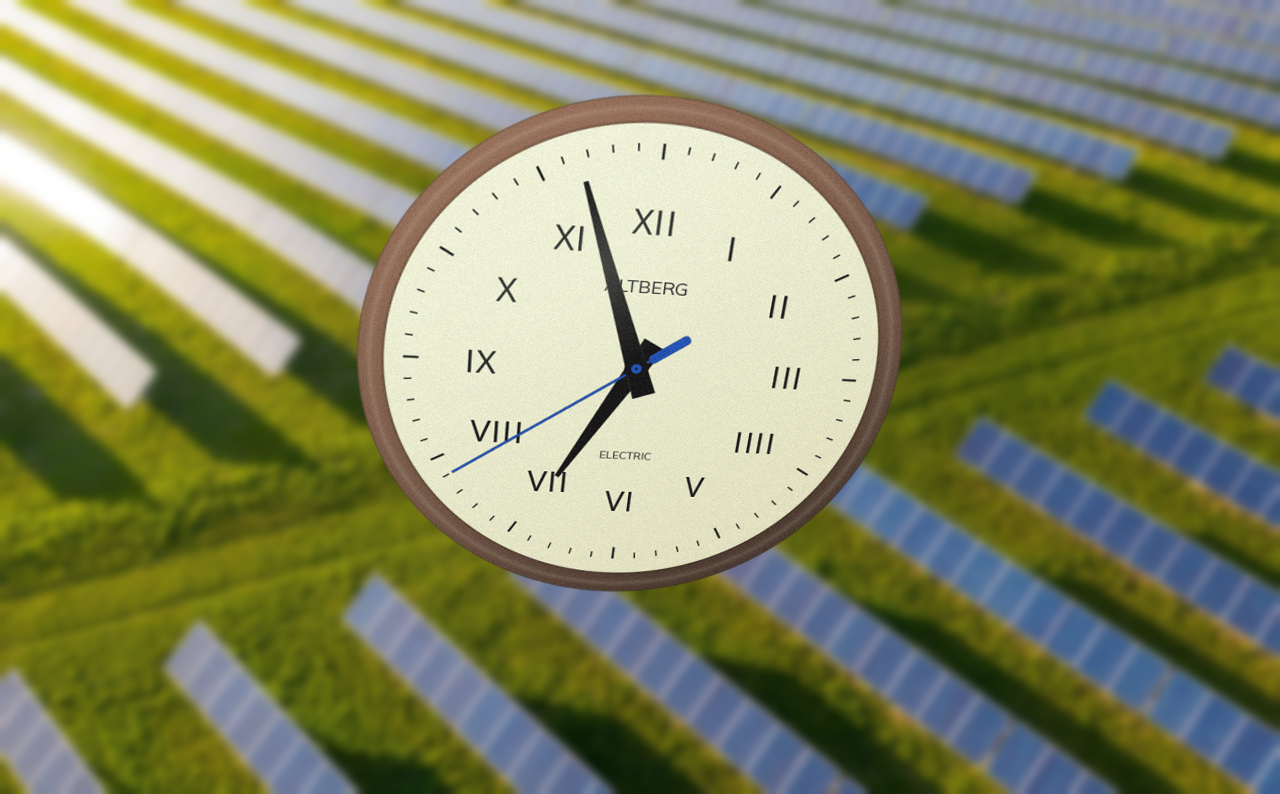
6 h 56 min 39 s
